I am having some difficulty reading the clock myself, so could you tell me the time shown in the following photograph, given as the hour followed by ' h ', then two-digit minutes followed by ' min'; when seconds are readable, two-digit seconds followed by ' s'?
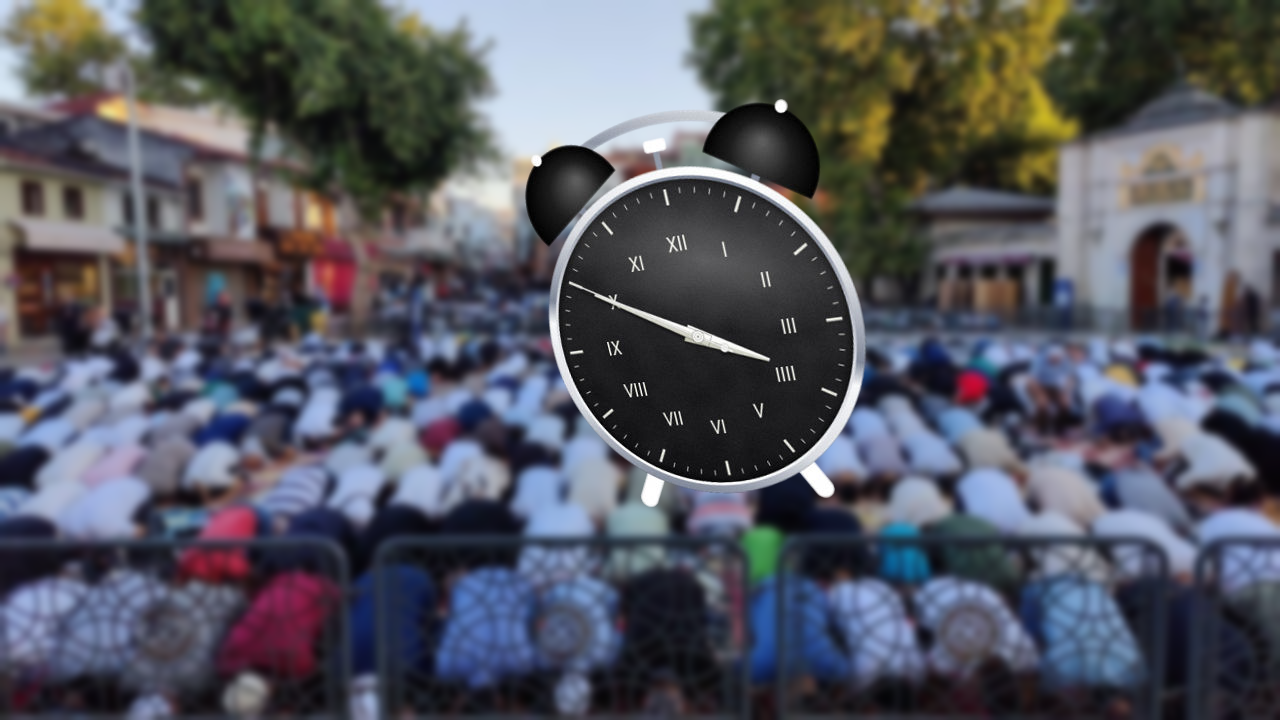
3 h 49 min 50 s
